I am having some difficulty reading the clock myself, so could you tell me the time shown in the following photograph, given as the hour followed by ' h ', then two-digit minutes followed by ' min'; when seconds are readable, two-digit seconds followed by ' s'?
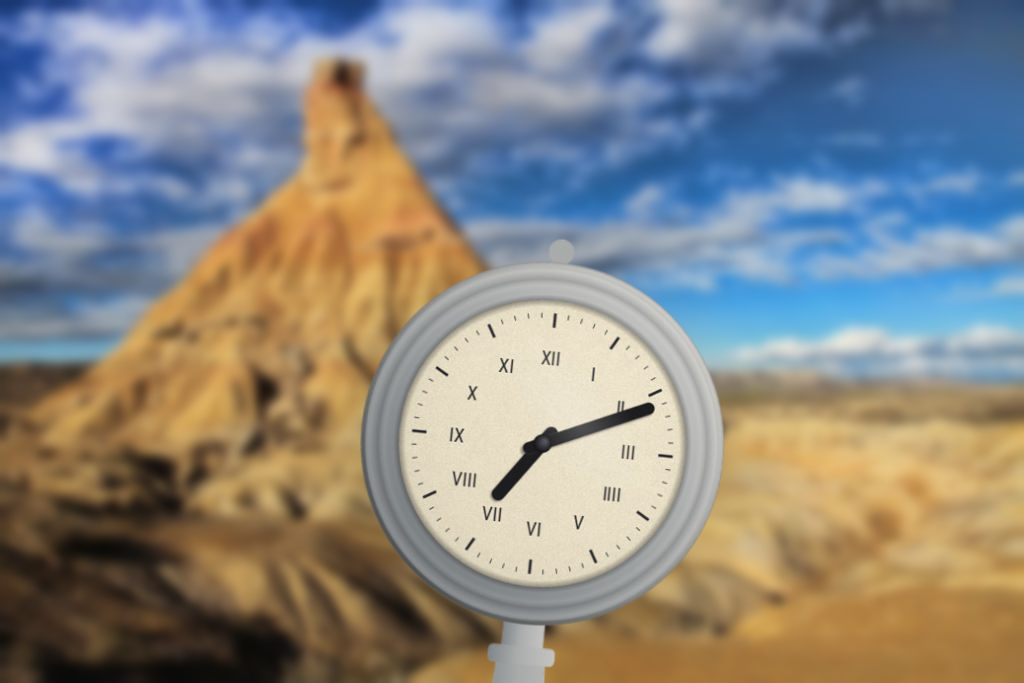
7 h 11 min
